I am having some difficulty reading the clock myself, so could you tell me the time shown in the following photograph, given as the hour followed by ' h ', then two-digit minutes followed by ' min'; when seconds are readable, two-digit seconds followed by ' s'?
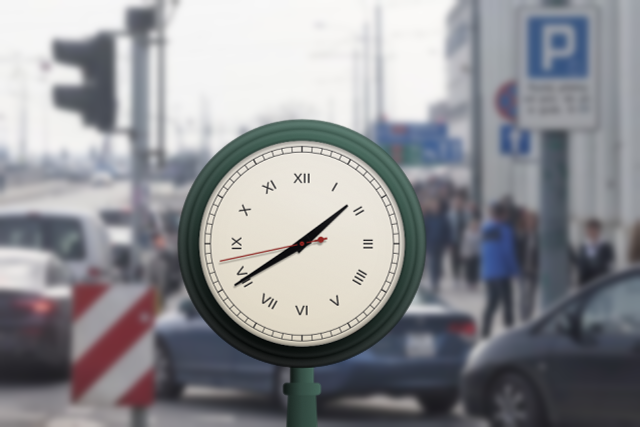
1 h 39 min 43 s
